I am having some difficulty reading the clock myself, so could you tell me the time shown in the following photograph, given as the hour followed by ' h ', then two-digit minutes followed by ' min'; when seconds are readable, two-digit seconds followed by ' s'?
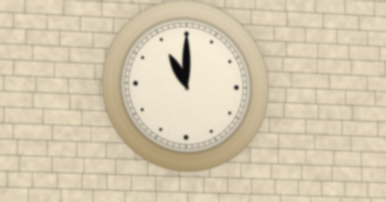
11 h 00 min
